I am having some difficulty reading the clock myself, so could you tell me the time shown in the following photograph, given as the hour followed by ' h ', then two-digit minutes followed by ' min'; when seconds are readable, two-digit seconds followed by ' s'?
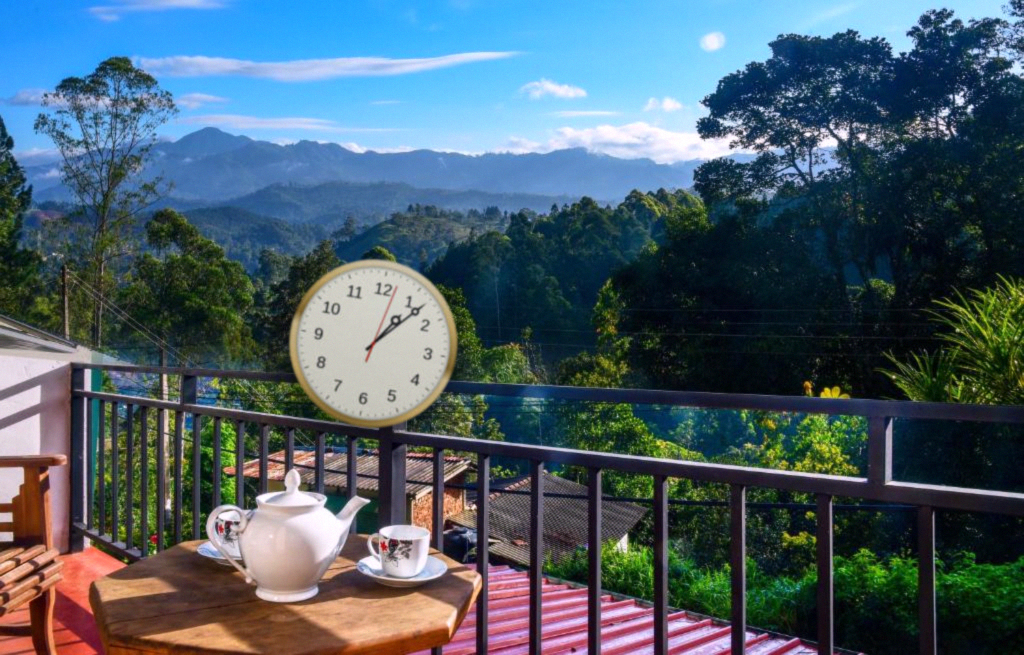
1 h 07 min 02 s
